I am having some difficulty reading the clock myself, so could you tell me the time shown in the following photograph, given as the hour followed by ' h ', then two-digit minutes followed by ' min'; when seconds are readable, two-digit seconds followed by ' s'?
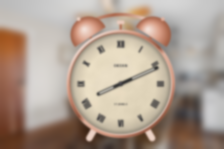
8 h 11 min
